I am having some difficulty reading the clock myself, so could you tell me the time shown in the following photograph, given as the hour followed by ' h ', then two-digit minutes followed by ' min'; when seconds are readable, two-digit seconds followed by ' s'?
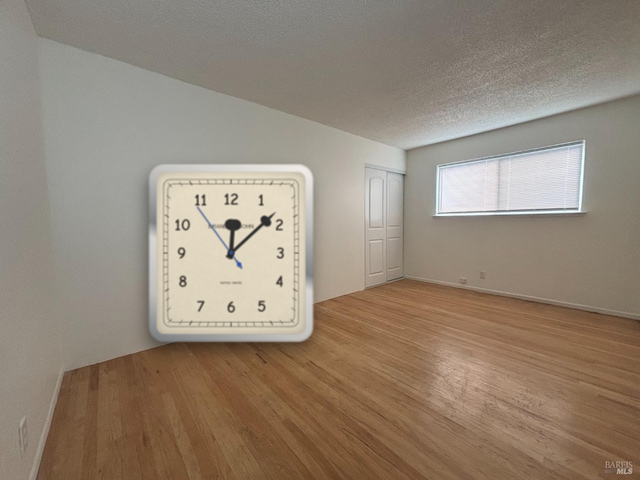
12 h 07 min 54 s
